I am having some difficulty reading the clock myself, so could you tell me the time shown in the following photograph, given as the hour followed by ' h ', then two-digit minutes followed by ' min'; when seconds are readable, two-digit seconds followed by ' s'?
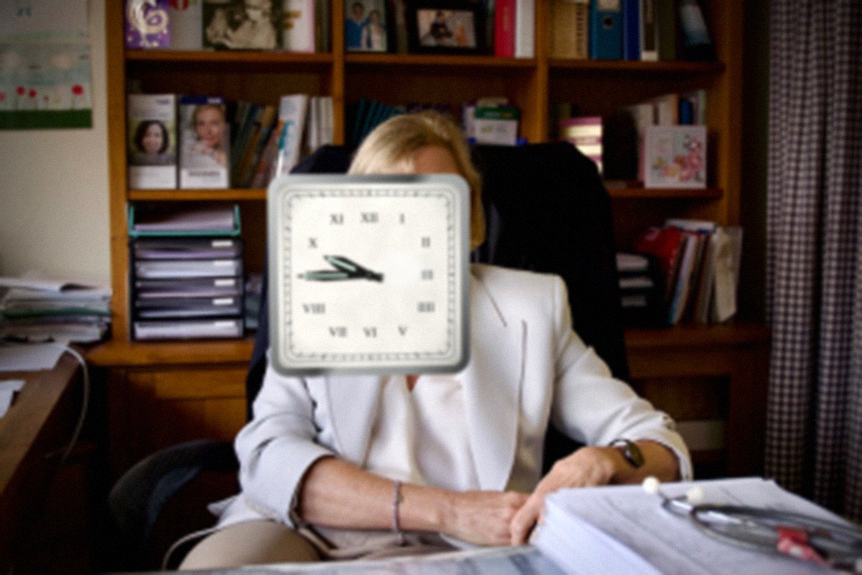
9 h 45 min
